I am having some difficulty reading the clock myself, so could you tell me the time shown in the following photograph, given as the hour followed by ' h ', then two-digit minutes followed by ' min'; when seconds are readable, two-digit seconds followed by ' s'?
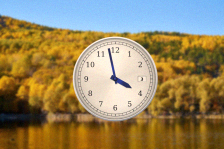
3 h 58 min
